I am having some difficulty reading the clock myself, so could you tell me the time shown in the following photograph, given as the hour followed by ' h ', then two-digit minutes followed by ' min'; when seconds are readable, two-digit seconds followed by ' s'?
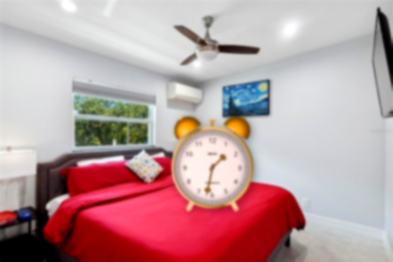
1 h 32 min
